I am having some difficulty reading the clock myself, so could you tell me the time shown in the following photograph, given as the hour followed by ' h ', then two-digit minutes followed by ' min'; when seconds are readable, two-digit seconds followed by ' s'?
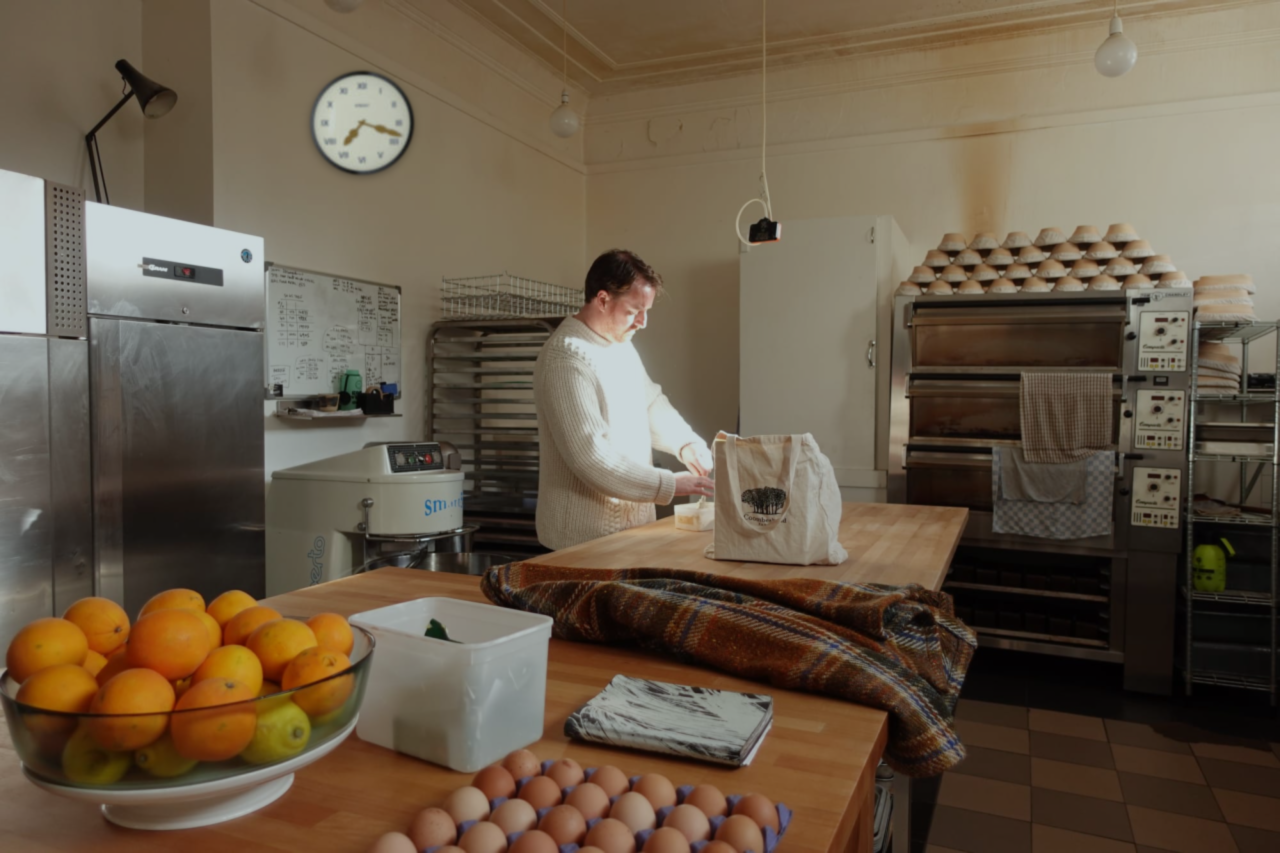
7 h 18 min
